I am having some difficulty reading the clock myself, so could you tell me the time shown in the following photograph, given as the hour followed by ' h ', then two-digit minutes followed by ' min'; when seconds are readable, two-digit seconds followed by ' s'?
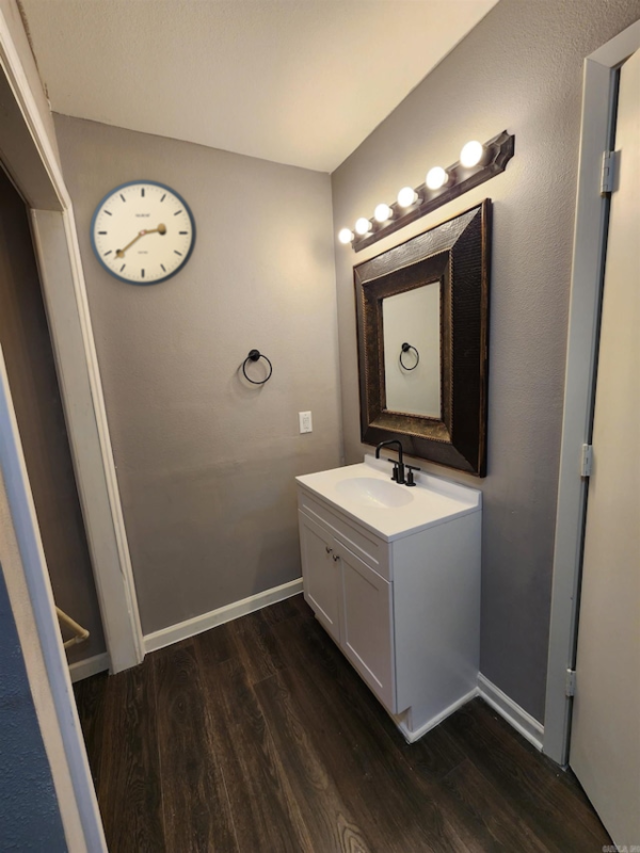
2 h 38 min
